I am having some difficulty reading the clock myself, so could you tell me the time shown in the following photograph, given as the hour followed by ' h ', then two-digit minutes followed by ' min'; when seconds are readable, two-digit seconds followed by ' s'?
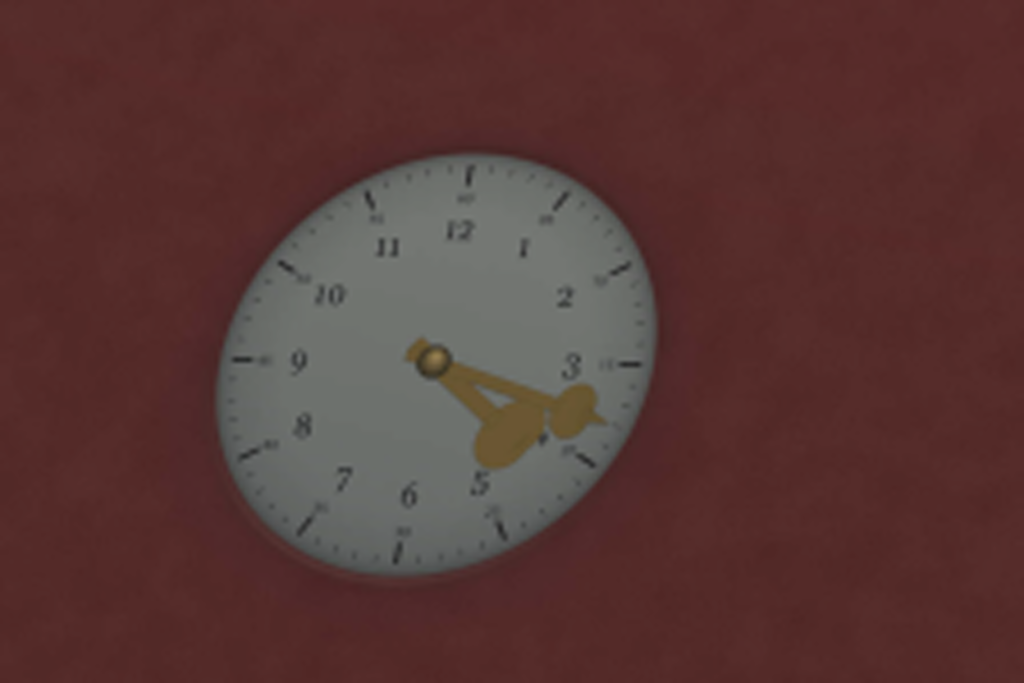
4 h 18 min
